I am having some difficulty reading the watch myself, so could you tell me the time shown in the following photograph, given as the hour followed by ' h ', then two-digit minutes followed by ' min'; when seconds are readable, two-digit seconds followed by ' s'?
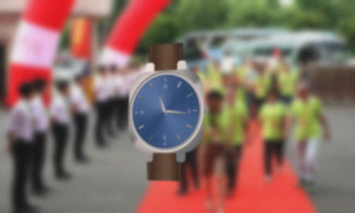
11 h 16 min
